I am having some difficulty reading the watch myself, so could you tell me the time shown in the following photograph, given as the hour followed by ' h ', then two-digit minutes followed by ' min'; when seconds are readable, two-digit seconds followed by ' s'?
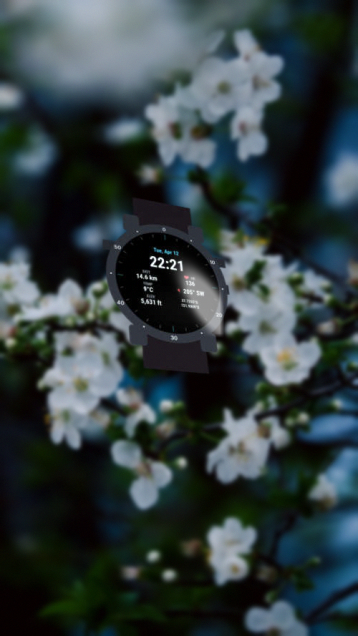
22 h 21 min
